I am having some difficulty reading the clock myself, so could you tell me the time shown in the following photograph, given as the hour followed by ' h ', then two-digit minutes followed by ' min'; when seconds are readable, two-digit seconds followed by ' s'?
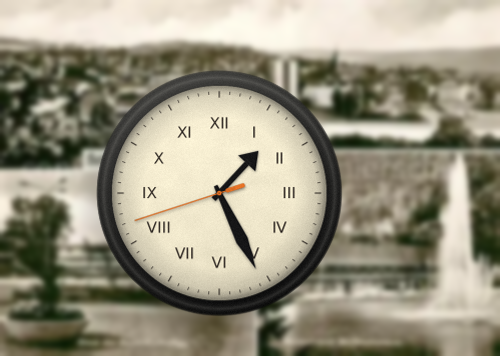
1 h 25 min 42 s
